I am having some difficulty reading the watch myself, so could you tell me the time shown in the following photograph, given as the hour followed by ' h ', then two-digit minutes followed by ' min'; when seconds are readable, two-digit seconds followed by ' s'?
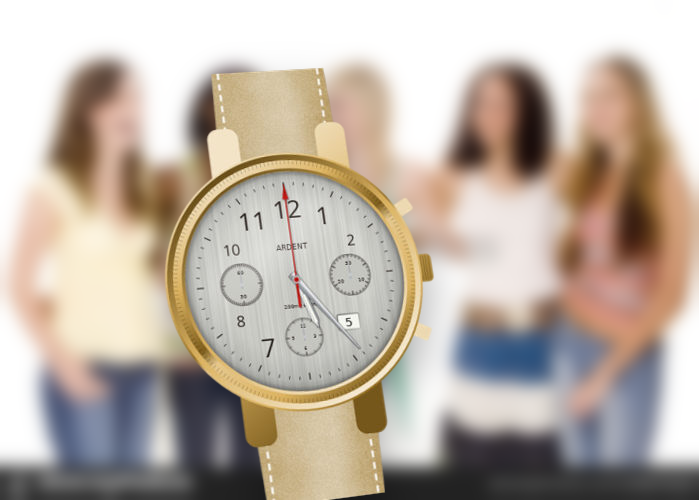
5 h 24 min
